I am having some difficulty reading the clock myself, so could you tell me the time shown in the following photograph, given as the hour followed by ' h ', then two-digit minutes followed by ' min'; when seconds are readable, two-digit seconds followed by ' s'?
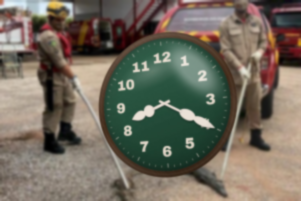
8 h 20 min
